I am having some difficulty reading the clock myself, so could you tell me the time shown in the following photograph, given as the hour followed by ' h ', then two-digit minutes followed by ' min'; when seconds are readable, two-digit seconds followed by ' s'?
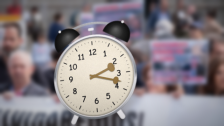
2 h 18 min
